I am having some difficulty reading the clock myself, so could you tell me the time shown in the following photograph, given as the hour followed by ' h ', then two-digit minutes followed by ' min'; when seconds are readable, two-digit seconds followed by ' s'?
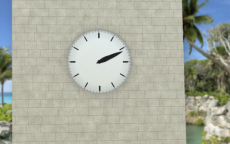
2 h 11 min
